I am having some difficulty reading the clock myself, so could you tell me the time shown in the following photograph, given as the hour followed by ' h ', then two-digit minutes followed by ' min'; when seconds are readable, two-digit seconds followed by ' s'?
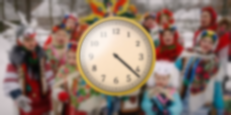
4 h 22 min
